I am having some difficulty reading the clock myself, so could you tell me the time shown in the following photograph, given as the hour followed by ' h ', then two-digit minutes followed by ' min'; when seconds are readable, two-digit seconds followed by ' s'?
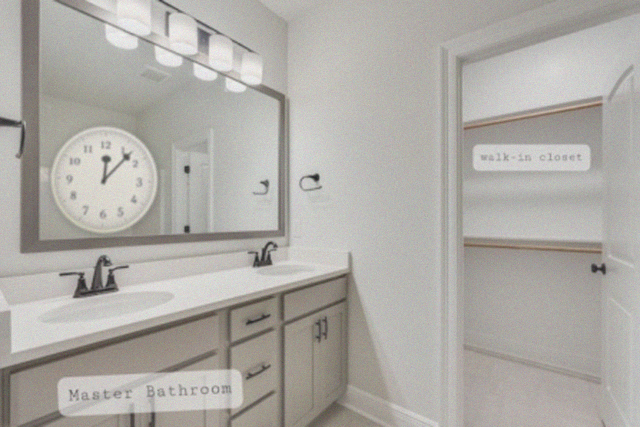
12 h 07 min
